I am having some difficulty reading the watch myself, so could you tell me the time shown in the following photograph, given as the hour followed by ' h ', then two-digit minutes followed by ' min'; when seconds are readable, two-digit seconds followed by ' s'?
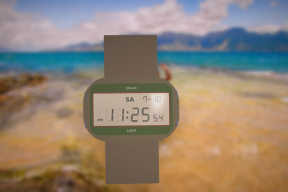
11 h 25 min 54 s
